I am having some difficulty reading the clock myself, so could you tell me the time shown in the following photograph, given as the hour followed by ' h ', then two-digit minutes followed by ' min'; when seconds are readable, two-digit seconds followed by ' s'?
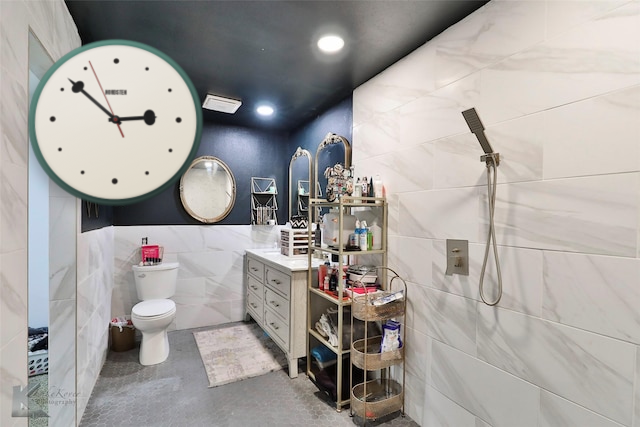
2 h 51 min 56 s
